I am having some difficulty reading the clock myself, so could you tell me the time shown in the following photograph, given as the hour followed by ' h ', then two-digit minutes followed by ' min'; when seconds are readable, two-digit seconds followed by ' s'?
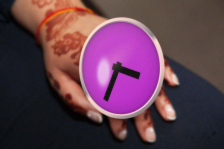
3 h 34 min
